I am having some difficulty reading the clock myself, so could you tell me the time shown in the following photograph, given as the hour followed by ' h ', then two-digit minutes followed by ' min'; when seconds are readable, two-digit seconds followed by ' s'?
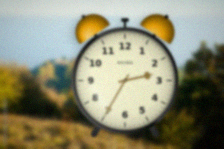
2 h 35 min
